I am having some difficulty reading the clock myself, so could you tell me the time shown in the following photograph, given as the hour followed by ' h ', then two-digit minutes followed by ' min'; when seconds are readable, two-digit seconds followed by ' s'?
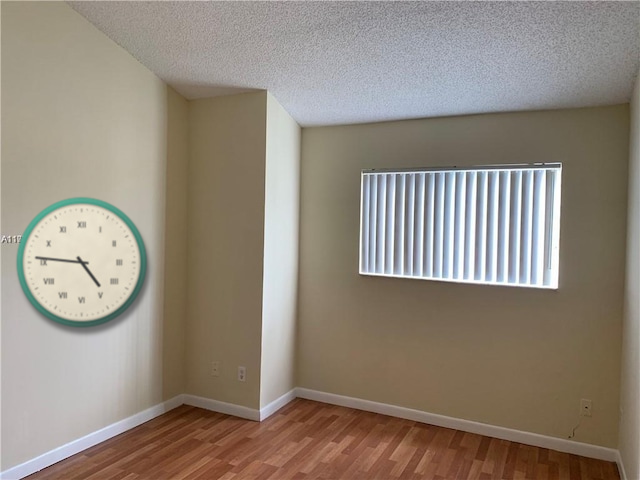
4 h 46 min
